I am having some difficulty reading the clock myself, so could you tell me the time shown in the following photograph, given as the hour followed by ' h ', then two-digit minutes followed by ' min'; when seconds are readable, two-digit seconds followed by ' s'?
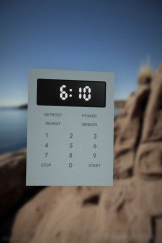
6 h 10 min
